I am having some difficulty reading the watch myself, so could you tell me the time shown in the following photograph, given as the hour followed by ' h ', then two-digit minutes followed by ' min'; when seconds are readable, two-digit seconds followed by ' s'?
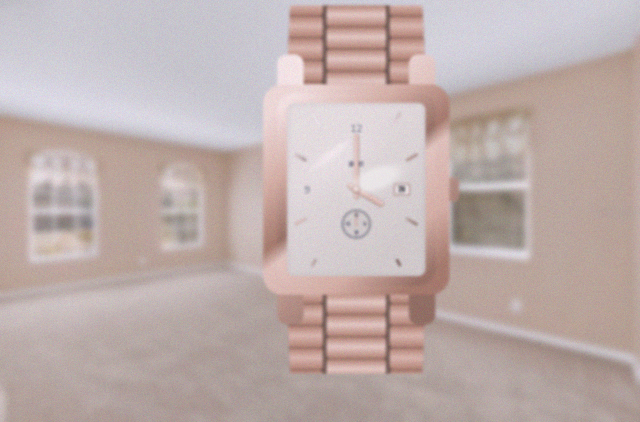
4 h 00 min
